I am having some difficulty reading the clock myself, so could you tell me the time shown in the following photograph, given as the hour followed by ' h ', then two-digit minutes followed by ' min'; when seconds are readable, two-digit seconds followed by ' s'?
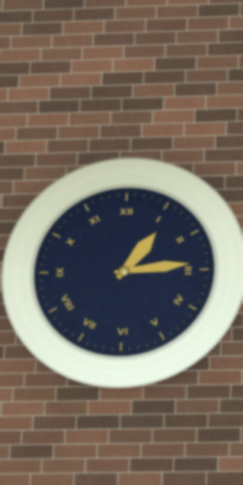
1 h 14 min
